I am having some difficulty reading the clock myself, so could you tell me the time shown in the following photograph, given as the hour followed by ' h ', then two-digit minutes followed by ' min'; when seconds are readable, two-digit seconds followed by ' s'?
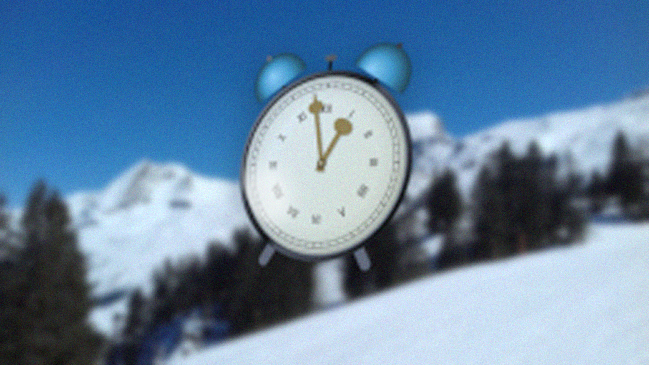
12 h 58 min
